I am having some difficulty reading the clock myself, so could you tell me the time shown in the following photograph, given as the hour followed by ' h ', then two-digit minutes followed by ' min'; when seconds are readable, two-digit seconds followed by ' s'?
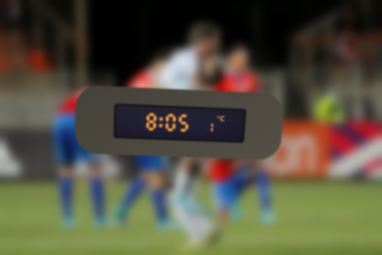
8 h 05 min
